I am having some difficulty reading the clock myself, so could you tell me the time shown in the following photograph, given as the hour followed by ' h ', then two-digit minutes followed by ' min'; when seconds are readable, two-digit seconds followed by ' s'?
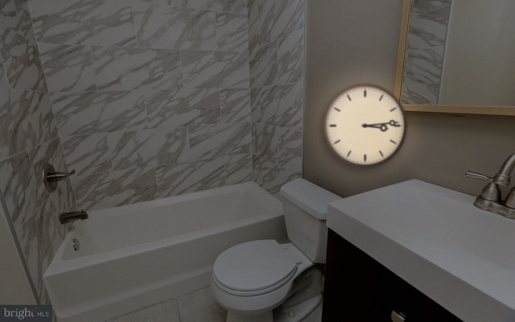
3 h 14 min
